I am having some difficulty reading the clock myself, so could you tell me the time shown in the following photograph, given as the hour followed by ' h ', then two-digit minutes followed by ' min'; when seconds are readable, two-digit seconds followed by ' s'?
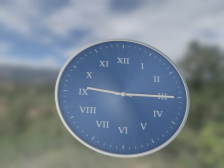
9 h 15 min
